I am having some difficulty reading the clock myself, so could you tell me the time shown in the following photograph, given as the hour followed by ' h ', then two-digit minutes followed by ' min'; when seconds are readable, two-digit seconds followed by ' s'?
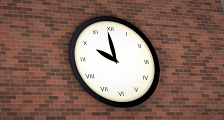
9 h 59 min
